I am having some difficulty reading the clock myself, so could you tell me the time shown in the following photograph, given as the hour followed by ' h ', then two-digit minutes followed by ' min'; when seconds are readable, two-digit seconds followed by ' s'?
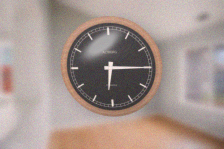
6 h 15 min
